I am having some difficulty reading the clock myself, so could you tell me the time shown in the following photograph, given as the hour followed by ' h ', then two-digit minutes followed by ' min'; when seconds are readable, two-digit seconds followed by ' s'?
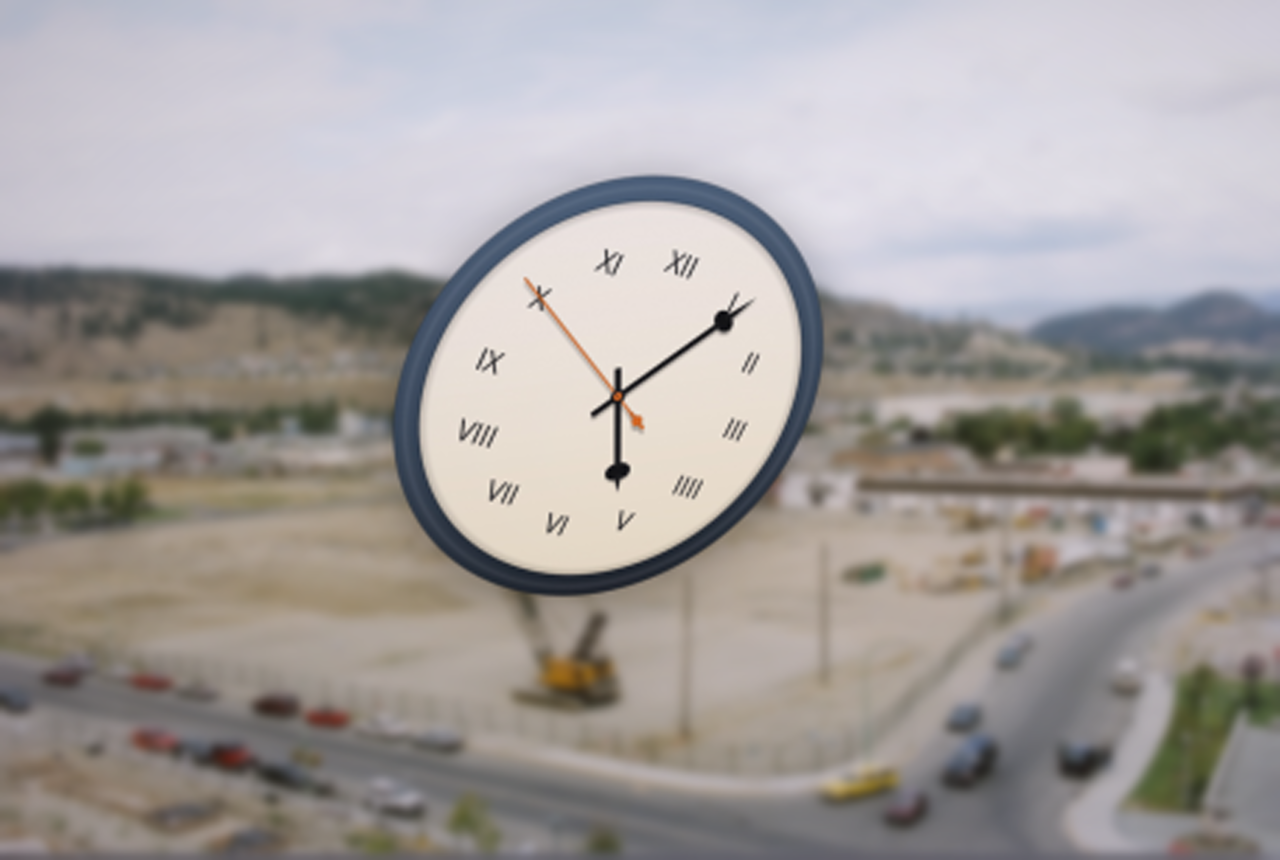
5 h 05 min 50 s
